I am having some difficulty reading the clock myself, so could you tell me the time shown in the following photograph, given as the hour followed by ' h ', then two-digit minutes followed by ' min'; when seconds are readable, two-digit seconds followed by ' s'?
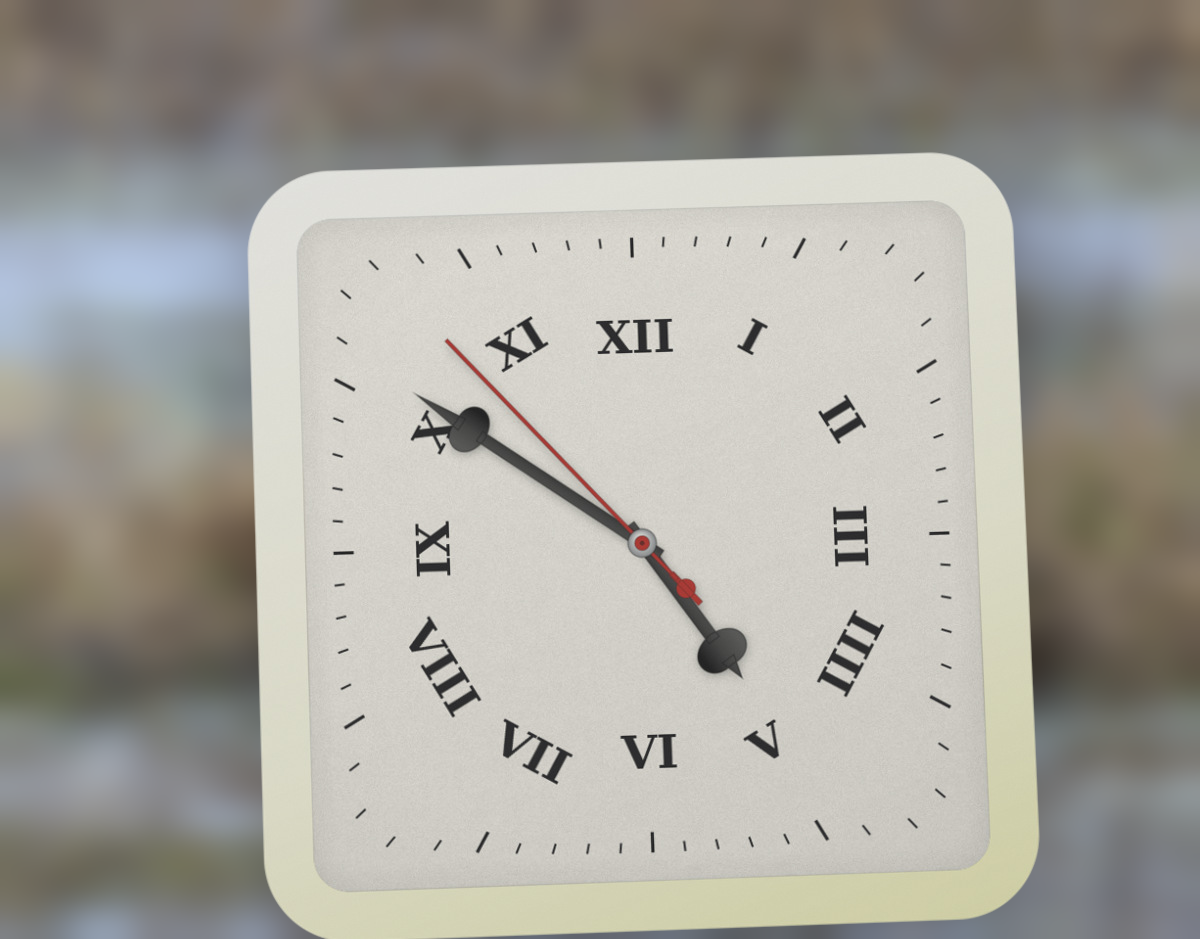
4 h 50 min 53 s
